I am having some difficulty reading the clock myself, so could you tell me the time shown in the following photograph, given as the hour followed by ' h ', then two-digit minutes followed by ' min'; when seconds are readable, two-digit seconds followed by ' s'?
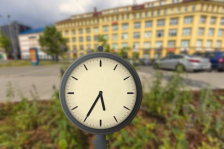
5 h 35 min
